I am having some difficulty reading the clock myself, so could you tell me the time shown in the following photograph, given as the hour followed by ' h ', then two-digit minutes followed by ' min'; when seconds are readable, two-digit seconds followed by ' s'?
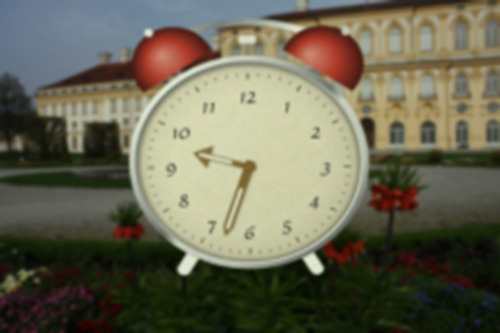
9 h 33 min
